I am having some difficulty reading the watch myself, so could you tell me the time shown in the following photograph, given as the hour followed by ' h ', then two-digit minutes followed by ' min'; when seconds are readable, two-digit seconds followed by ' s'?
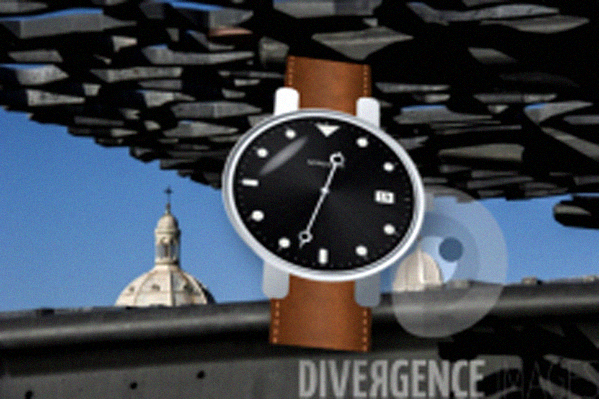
12 h 33 min
